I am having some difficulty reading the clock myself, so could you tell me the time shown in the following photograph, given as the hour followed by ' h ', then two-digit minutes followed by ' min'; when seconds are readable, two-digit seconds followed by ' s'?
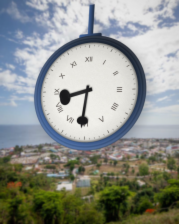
8 h 31 min
